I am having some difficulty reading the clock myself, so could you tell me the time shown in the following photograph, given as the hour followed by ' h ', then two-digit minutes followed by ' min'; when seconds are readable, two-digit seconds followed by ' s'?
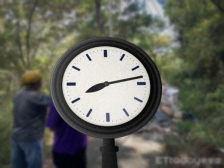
8 h 13 min
